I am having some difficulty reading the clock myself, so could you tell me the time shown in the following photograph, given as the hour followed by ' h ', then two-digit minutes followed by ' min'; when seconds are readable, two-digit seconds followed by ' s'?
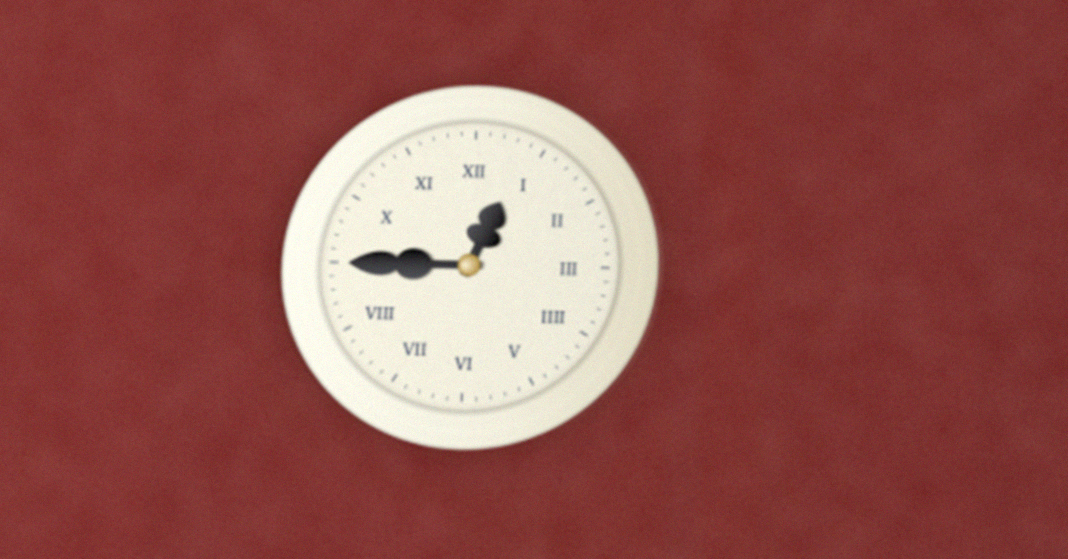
12 h 45 min
